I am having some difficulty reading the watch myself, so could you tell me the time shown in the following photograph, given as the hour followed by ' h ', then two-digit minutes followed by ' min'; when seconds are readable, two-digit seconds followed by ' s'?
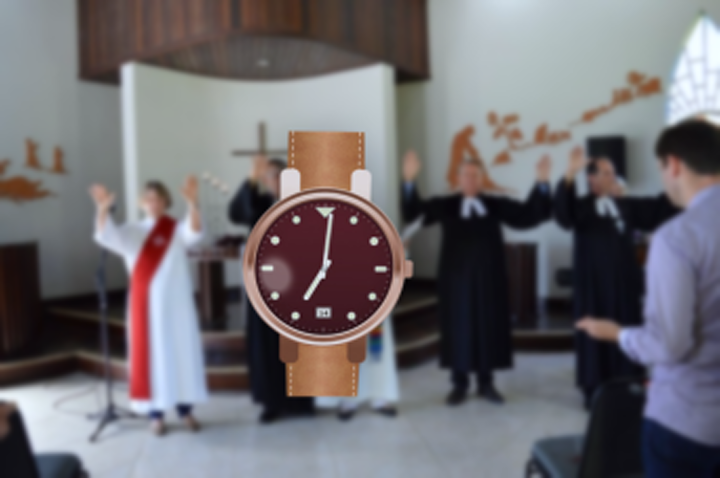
7 h 01 min
